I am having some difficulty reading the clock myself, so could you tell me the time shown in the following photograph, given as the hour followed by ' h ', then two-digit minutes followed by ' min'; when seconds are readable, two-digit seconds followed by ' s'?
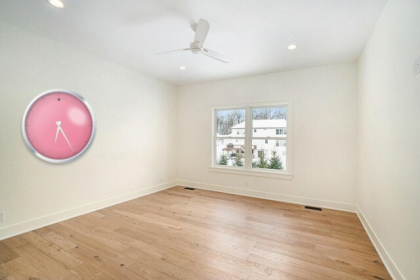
6 h 25 min
